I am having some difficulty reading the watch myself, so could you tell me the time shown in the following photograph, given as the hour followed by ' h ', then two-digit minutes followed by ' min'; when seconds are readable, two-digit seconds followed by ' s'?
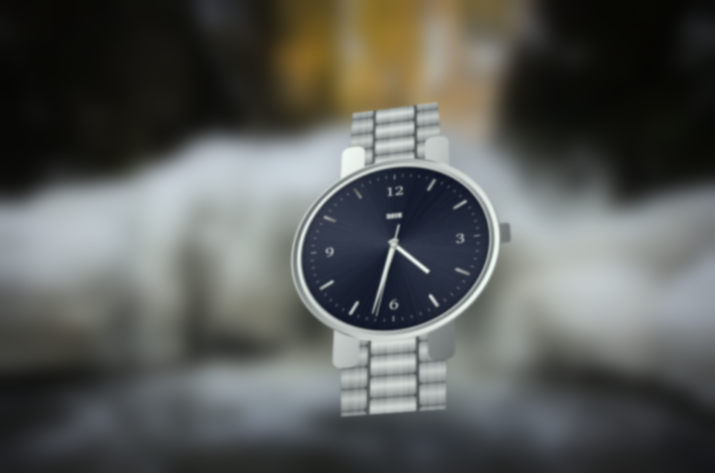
4 h 32 min 32 s
